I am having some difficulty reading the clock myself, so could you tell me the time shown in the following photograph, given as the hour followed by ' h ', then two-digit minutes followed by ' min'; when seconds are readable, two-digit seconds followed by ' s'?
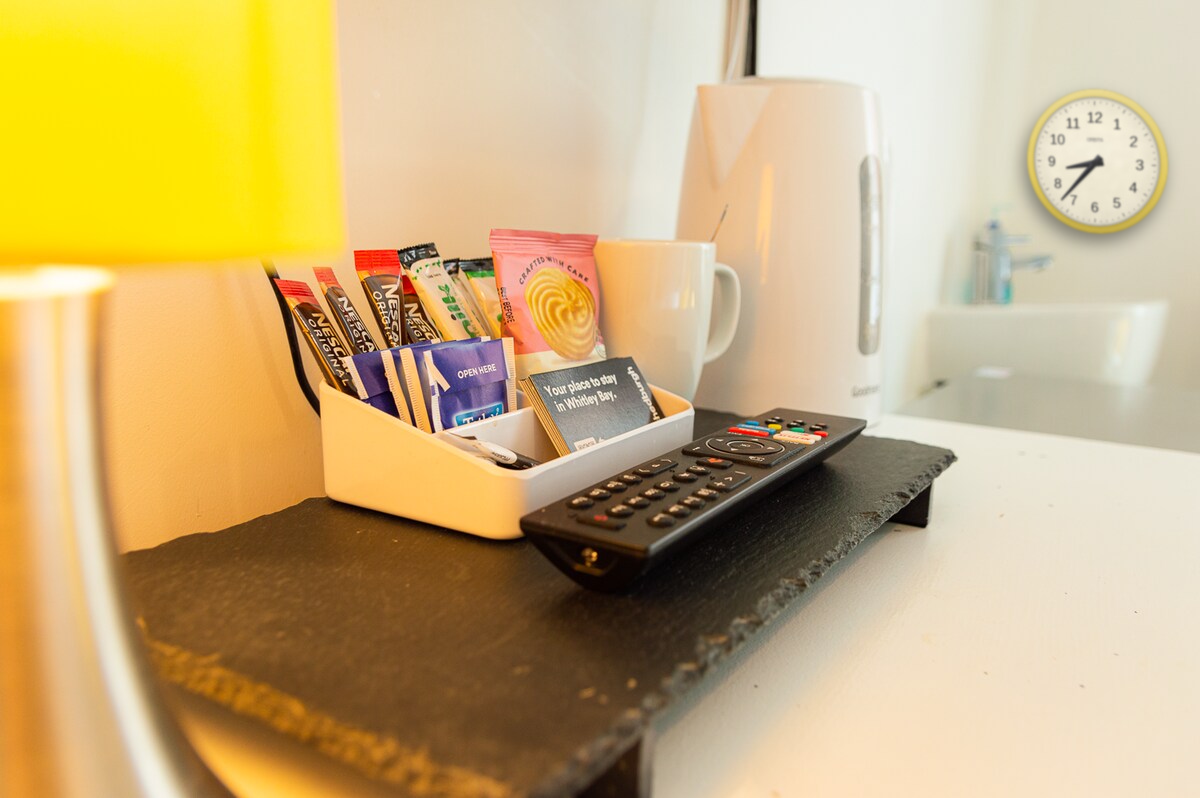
8 h 37 min
